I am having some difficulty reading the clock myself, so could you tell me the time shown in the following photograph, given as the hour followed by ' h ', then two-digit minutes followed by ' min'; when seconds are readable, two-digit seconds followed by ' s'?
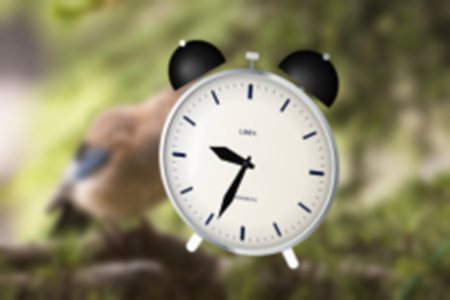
9 h 34 min
